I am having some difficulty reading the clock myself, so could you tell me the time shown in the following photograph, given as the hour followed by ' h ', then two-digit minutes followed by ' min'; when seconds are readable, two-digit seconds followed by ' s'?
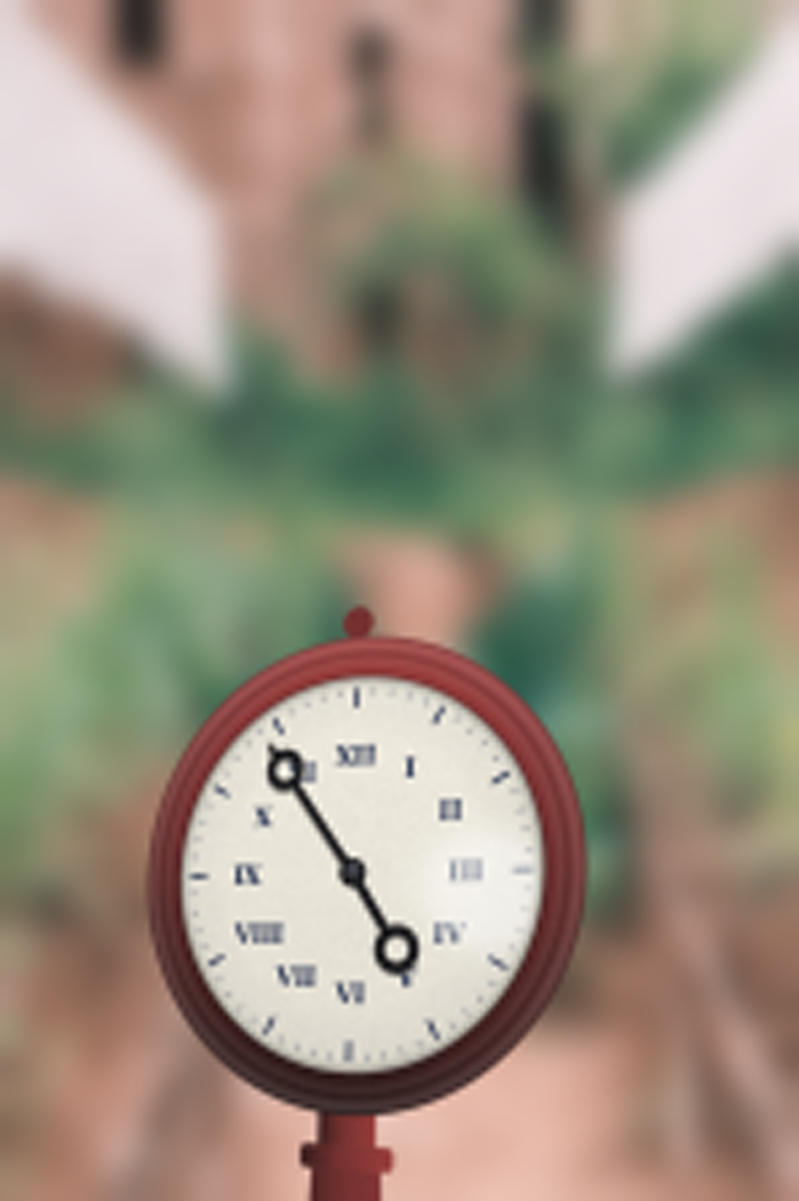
4 h 54 min
